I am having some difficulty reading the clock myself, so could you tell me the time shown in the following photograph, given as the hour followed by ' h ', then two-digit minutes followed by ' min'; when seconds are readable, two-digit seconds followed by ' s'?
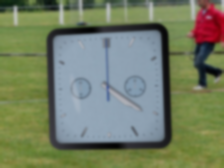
4 h 21 min
